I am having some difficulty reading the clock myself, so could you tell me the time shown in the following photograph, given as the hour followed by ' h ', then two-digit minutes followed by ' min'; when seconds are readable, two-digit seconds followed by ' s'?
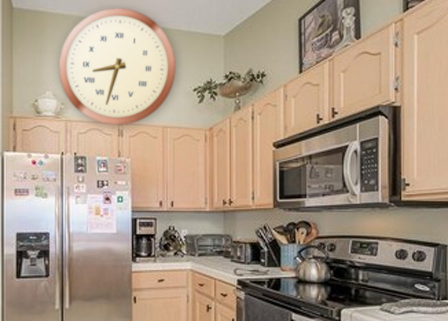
8 h 32 min
